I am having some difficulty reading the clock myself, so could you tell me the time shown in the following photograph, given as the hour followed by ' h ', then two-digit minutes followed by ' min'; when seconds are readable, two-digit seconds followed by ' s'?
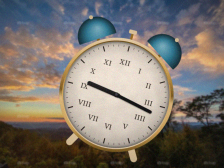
9 h 17 min
